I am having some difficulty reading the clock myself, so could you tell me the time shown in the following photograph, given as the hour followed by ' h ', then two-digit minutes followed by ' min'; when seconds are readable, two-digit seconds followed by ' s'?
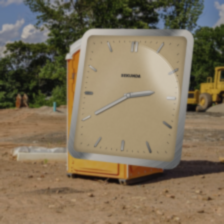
2 h 40 min
